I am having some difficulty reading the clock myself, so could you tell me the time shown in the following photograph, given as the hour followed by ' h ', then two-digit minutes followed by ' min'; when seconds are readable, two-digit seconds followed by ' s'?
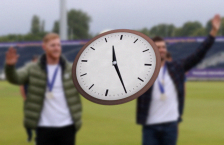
11 h 25 min
